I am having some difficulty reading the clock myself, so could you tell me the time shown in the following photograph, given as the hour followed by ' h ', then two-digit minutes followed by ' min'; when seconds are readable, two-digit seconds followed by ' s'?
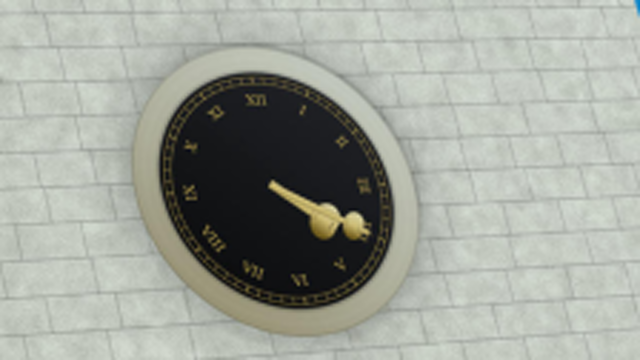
4 h 20 min
